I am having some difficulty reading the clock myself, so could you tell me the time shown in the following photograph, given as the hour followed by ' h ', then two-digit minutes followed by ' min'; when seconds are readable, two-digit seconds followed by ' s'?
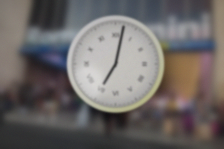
7 h 02 min
